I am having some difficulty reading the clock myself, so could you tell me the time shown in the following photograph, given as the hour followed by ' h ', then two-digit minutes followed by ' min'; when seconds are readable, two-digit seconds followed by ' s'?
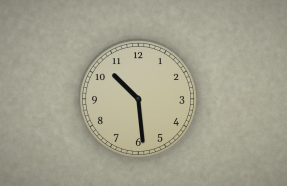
10 h 29 min
